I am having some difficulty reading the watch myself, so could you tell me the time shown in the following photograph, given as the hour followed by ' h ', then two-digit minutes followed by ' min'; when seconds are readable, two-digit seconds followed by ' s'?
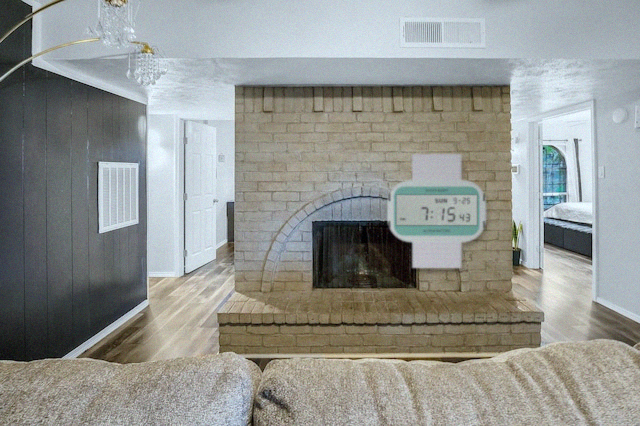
7 h 15 min
